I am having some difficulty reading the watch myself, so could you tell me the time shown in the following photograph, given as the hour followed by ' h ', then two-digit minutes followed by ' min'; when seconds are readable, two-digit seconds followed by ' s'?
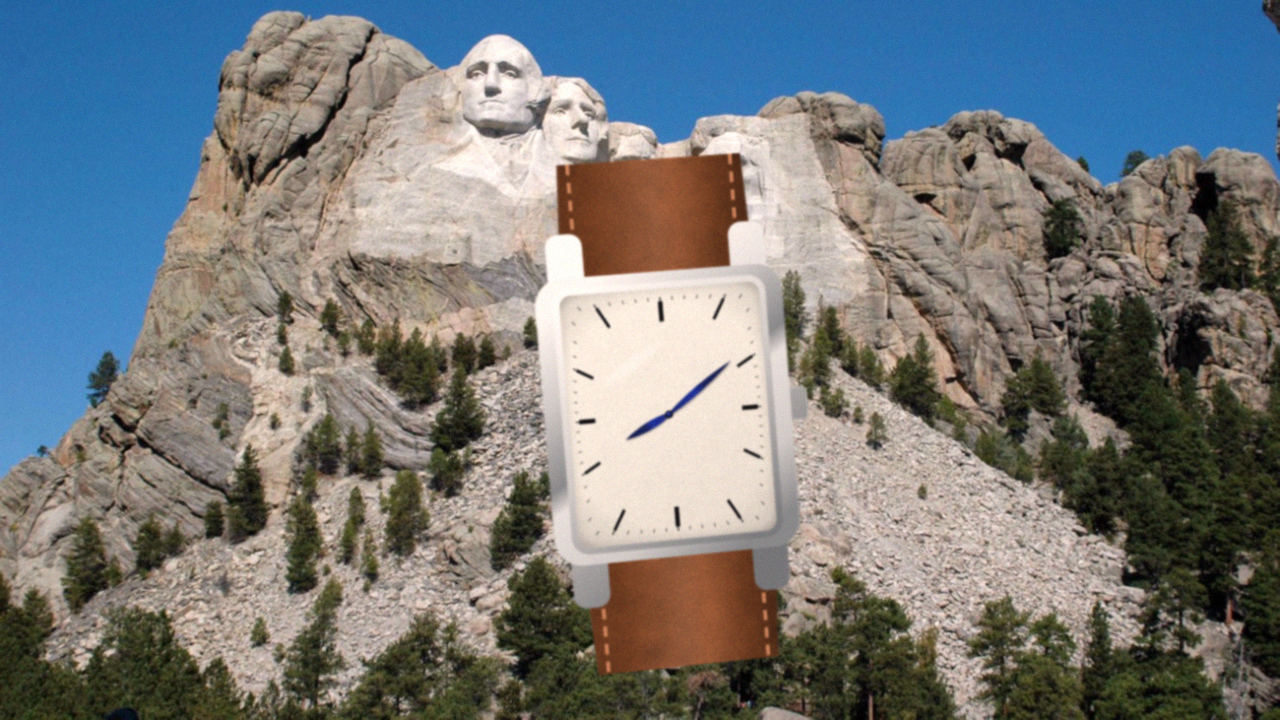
8 h 09 min
